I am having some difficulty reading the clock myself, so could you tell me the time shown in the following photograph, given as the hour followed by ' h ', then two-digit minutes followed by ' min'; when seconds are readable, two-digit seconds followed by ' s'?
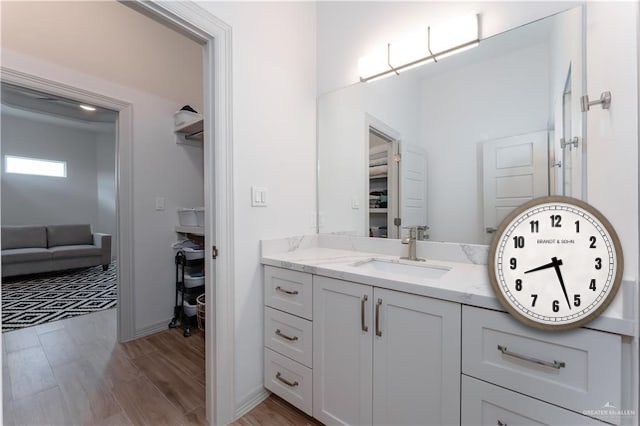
8 h 27 min
